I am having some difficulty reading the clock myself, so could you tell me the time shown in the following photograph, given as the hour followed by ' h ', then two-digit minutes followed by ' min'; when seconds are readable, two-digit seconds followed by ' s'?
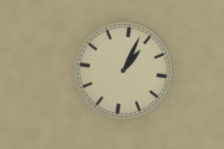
1 h 03 min
